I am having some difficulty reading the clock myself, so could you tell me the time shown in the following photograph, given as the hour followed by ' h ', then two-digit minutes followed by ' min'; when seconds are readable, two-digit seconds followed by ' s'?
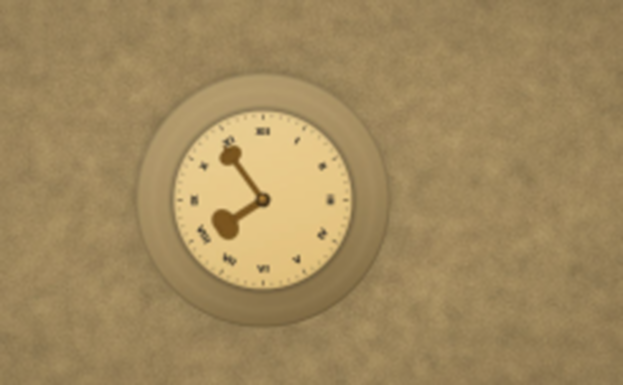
7 h 54 min
